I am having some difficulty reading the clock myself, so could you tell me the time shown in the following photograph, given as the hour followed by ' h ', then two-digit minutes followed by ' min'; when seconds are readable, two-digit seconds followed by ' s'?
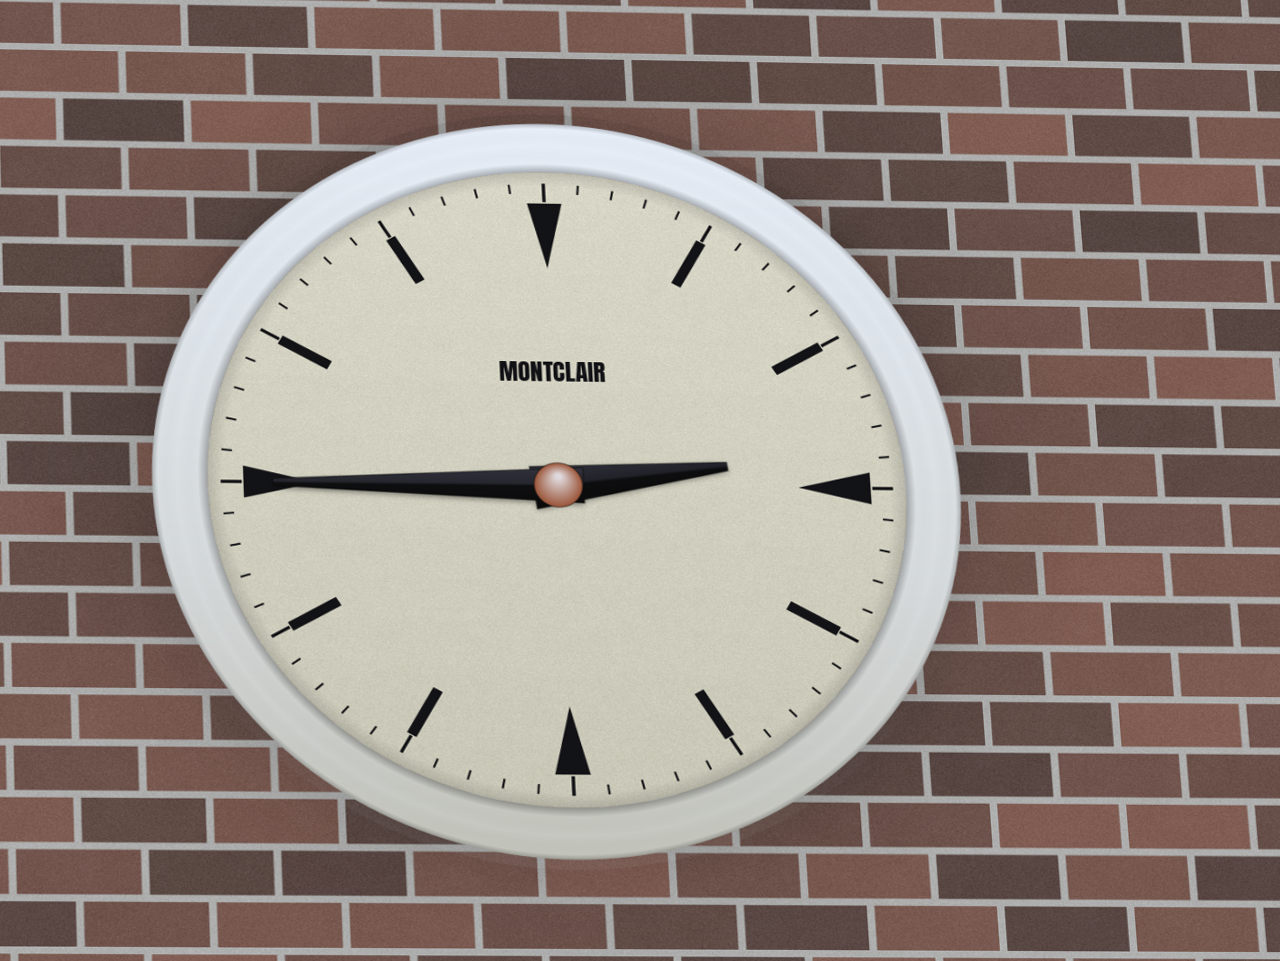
2 h 45 min
